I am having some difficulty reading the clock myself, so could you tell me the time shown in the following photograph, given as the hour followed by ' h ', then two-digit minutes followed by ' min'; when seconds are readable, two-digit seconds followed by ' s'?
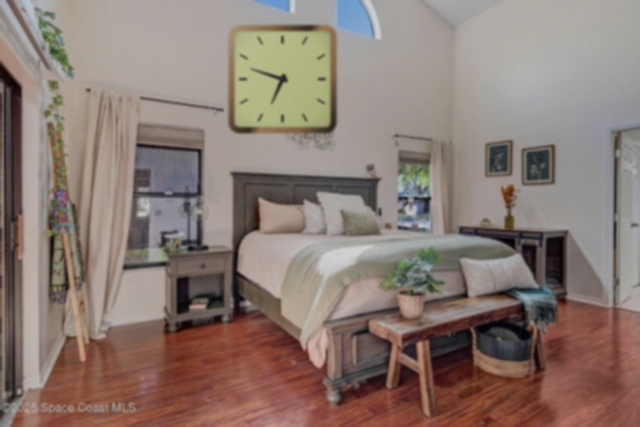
6 h 48 min
